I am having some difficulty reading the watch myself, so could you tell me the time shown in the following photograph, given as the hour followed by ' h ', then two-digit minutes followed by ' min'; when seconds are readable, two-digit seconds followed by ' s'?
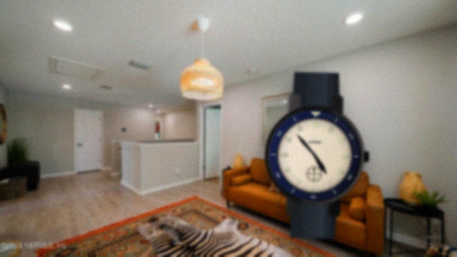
4 h 53 min
